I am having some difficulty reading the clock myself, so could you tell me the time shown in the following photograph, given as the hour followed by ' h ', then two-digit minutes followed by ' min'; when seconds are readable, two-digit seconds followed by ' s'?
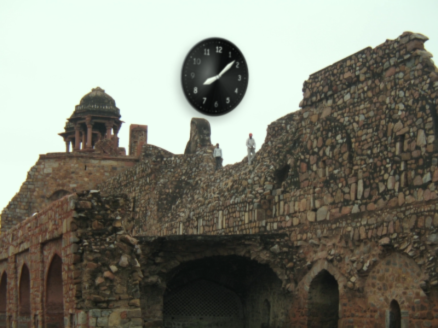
8 h 08 min
